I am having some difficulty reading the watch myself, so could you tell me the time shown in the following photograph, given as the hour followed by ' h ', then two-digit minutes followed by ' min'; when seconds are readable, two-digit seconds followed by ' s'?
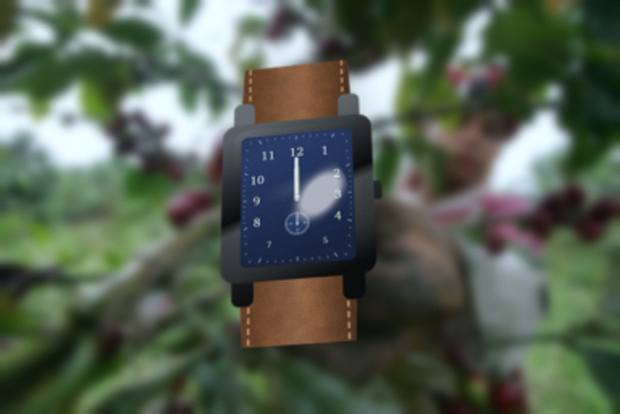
12 h 00 min
